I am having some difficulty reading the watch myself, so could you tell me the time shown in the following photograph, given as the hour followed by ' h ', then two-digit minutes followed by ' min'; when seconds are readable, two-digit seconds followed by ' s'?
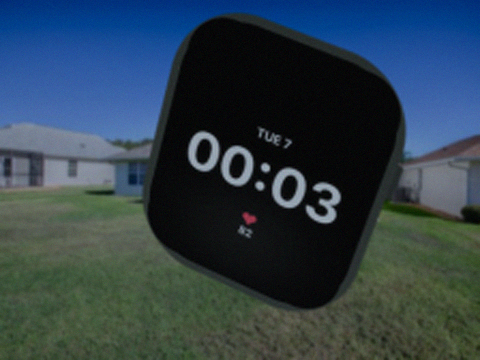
0 h 03 min
